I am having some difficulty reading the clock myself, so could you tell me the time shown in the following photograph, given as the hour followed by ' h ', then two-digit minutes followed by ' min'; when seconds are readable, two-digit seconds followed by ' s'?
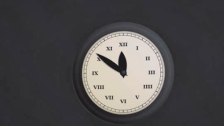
11 h 51 min
